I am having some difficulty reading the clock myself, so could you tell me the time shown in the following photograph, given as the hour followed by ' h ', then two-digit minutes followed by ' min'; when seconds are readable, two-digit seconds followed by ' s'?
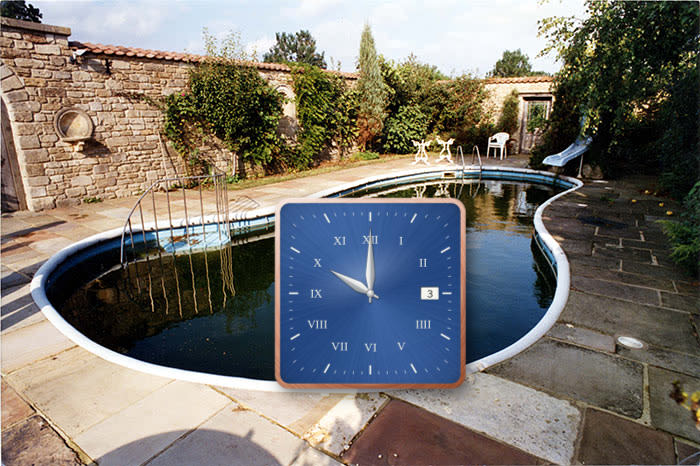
10 h 00 min
